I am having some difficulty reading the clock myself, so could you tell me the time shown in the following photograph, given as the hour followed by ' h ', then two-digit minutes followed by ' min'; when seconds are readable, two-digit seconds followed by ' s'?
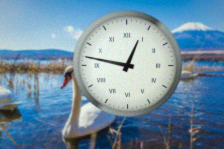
12 h 47 min
